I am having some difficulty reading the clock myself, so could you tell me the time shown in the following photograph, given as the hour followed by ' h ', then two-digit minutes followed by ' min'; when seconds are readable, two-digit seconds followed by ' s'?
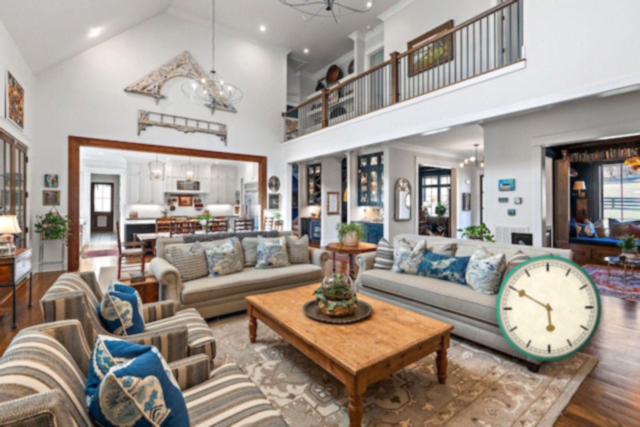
5 h 50 min
